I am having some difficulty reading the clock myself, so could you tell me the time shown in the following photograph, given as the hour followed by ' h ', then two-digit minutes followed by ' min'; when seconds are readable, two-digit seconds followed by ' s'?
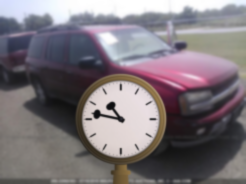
10 h 47 min
